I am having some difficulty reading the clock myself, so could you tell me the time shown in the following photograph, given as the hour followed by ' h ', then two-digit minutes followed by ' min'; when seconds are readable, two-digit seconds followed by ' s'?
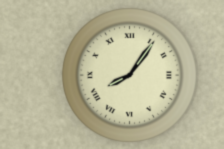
8 h 06 min
